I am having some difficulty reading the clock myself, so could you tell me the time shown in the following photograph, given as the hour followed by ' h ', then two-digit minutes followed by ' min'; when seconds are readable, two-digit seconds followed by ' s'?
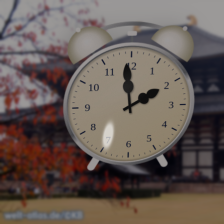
1 h 59 min
